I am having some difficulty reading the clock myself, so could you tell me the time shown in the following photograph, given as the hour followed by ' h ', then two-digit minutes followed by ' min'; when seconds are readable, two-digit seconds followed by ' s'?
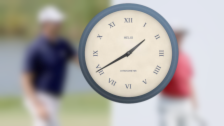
1 h 40 min
